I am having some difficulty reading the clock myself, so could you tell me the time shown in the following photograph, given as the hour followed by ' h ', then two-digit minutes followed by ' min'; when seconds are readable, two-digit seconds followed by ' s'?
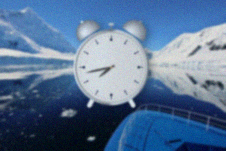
7 h 43 min
